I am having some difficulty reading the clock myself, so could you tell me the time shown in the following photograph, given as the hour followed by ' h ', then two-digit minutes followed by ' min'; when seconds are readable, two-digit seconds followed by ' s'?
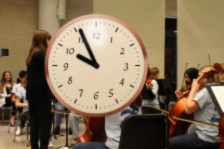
9 h 56 min
